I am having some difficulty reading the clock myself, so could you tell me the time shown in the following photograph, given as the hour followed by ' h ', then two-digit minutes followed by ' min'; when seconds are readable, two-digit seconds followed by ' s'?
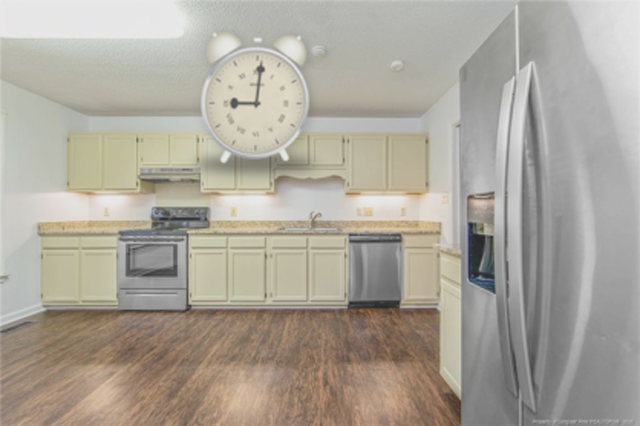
9 h 01 min
